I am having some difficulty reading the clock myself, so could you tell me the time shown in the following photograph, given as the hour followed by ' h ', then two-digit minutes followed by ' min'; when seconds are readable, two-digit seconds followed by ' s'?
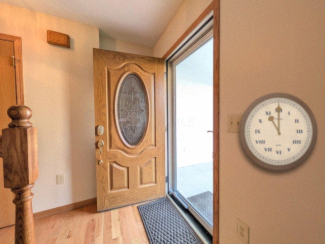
11 h 00 min
